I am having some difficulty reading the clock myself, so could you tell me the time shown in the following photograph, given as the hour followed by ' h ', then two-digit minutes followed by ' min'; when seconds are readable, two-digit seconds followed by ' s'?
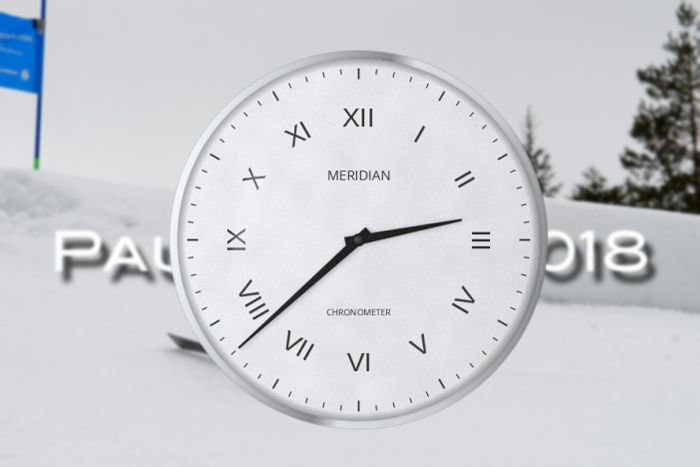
2 h 38 min
